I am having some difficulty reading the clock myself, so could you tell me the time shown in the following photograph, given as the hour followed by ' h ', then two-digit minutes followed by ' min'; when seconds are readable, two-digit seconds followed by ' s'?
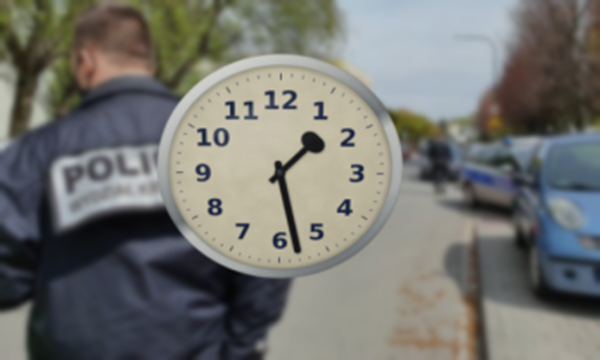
1 h 28 min
